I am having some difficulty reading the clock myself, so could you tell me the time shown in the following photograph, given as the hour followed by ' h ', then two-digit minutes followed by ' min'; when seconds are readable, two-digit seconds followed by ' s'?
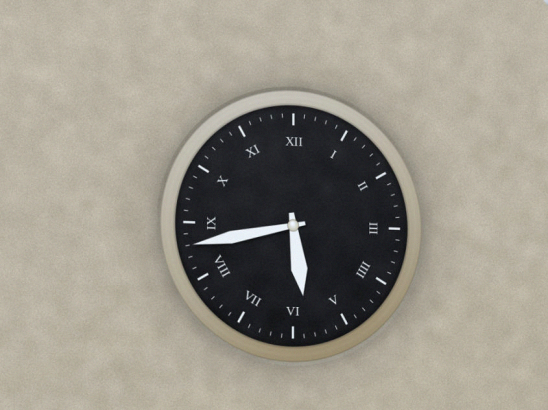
5 h 43 min
